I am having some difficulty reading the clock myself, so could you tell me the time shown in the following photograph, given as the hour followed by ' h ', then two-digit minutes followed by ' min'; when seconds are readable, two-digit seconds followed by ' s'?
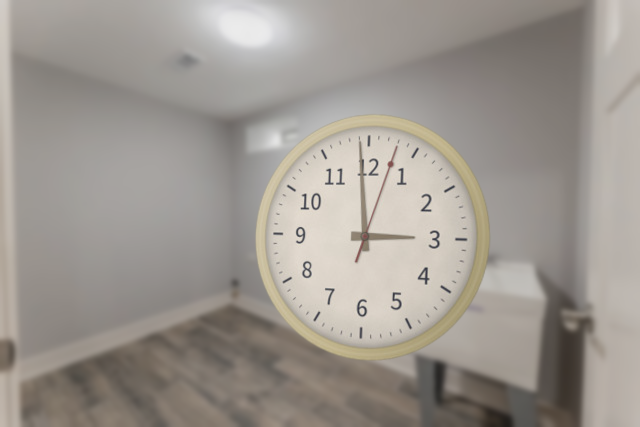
2 h 59 min 03 s
